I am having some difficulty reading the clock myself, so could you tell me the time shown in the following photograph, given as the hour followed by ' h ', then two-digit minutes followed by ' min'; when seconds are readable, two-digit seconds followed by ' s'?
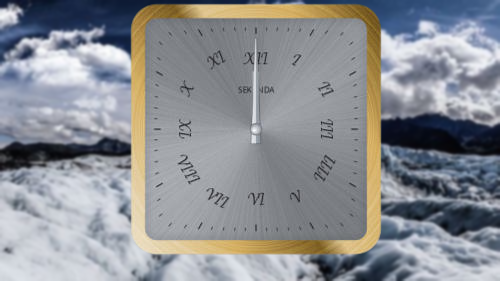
12 h 00 min
